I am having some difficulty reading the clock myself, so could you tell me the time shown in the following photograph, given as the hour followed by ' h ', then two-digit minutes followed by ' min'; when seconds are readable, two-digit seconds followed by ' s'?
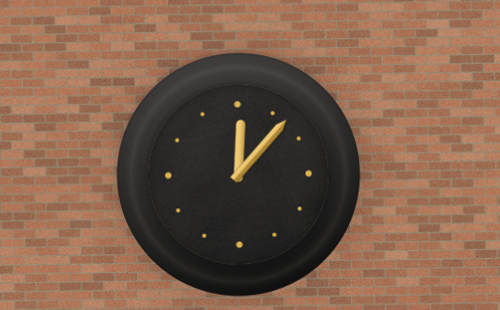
12 h 07 min
